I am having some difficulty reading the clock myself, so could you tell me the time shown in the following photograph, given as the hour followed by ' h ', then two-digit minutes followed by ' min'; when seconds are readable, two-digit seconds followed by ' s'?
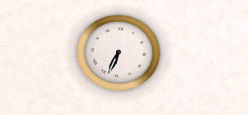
6 h 33 min
